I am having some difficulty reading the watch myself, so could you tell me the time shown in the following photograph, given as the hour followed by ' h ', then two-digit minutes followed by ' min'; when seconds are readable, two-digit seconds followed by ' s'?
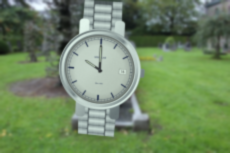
10 h 00 min
